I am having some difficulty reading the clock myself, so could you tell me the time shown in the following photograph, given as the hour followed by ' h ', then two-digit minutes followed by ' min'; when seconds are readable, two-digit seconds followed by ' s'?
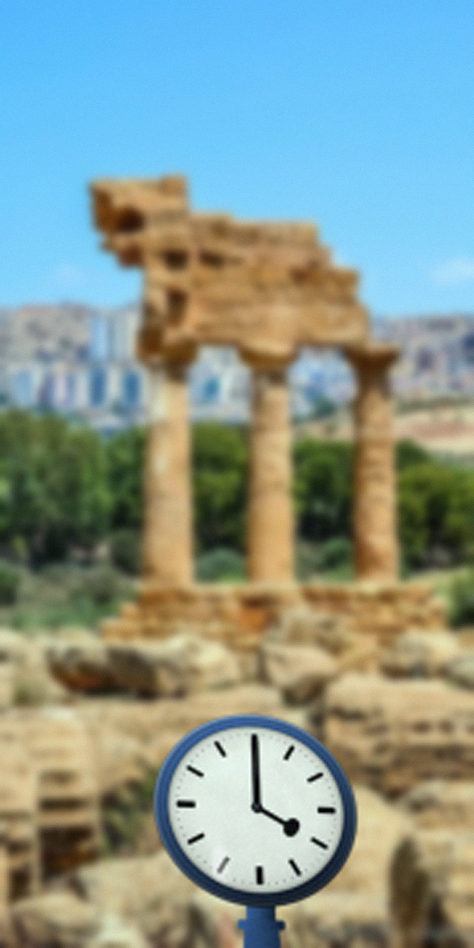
4 h 00 min
